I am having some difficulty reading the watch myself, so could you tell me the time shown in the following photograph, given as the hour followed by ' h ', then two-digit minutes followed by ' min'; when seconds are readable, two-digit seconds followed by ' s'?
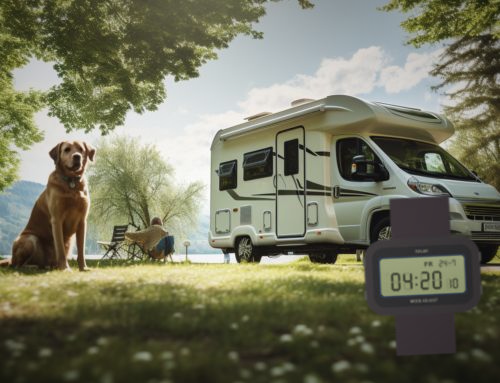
4 h 20 min 10 s
